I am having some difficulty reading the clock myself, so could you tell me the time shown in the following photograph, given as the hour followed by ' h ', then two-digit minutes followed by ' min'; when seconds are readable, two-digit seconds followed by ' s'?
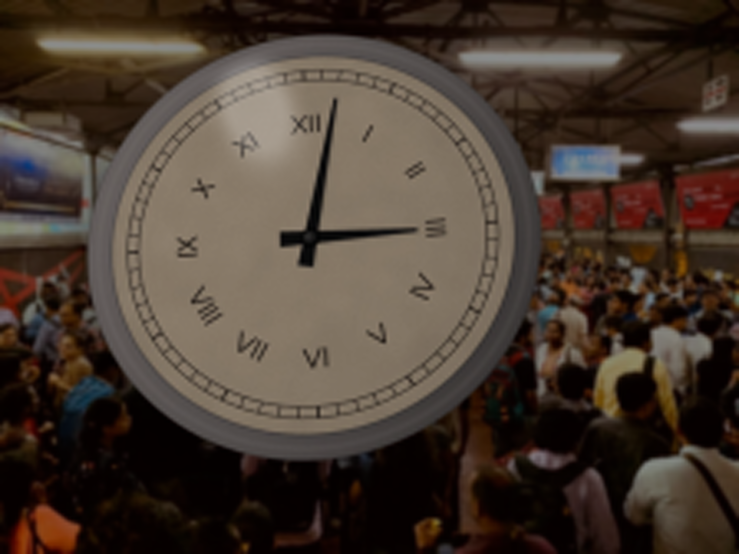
3 h 02 min
